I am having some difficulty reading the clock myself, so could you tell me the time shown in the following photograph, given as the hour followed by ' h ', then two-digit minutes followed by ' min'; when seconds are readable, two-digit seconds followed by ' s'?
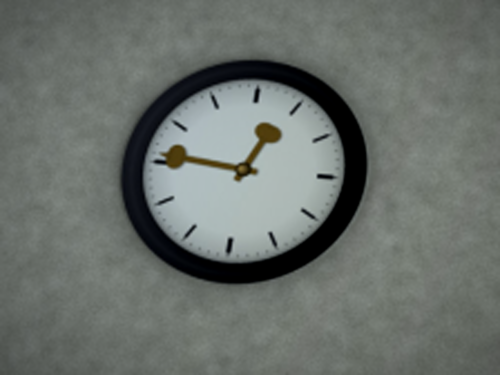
12 h 46 min
